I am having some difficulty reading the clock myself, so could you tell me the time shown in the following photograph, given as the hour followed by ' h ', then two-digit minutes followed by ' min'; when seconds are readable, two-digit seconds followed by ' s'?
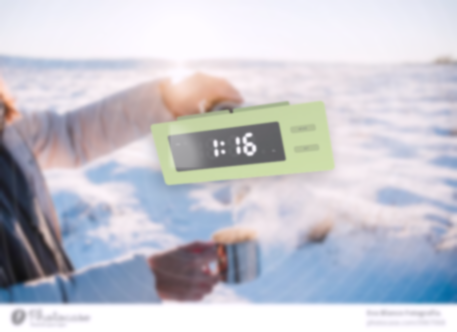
1 h 16 min
